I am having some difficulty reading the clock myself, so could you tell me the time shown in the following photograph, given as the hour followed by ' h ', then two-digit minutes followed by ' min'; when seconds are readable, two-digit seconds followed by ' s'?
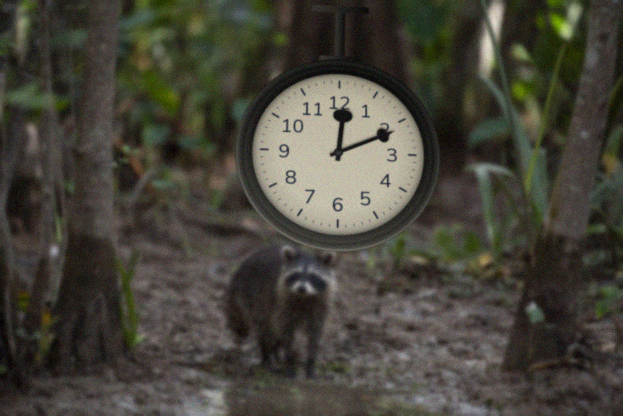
12 h 11 min
